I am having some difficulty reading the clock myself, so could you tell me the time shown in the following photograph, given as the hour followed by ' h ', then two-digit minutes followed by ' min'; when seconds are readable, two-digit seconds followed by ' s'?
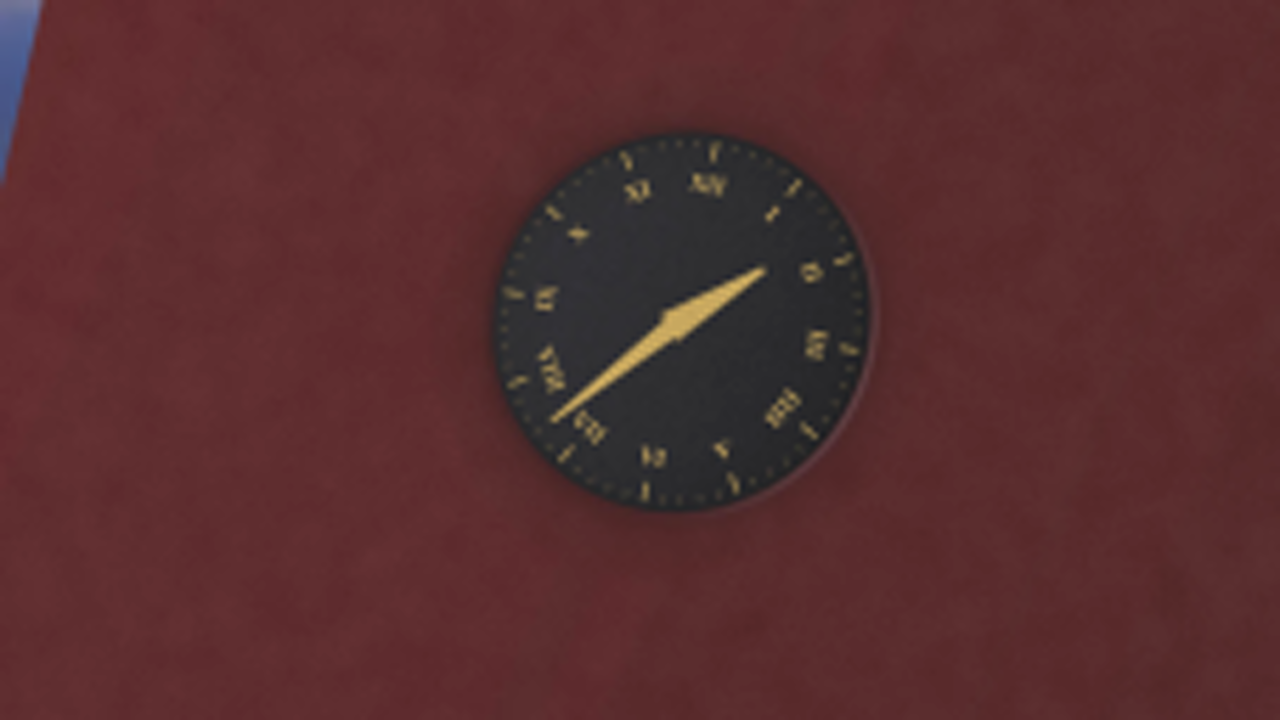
1 h 37 min
